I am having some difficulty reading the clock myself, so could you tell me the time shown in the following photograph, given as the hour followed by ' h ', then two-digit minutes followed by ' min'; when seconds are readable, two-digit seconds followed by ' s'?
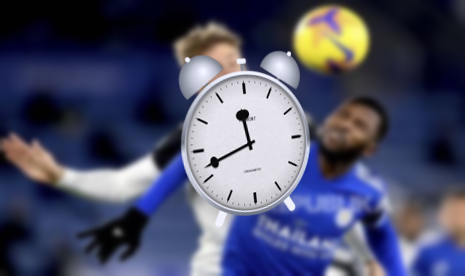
11 h 42 min
